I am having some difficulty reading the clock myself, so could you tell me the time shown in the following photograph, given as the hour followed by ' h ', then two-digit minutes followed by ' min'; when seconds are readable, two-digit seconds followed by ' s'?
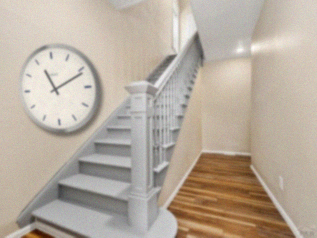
11 h 11 min
